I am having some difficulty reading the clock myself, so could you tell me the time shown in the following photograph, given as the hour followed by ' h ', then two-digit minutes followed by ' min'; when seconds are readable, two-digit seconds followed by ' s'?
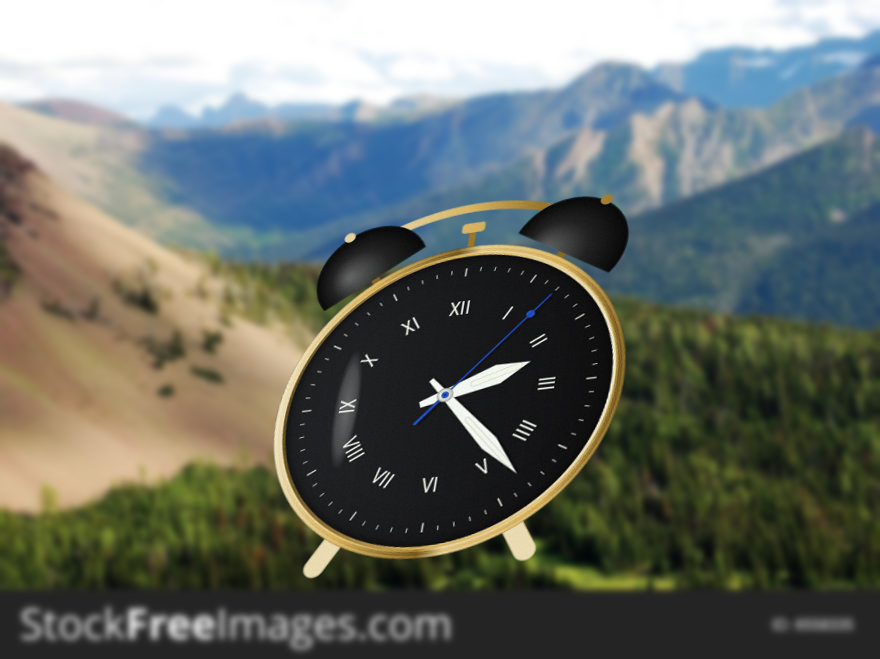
2 h 23 min 07 s
